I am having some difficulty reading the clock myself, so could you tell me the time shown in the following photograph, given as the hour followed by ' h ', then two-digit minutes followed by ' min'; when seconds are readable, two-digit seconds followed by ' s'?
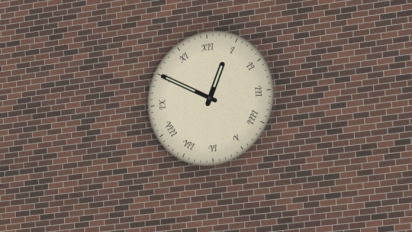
12 h 50 min
